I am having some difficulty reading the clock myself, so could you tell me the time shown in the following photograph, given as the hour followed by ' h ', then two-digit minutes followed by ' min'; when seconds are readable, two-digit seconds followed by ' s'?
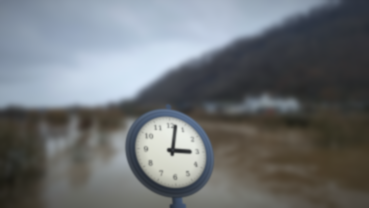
3 h 02 min
